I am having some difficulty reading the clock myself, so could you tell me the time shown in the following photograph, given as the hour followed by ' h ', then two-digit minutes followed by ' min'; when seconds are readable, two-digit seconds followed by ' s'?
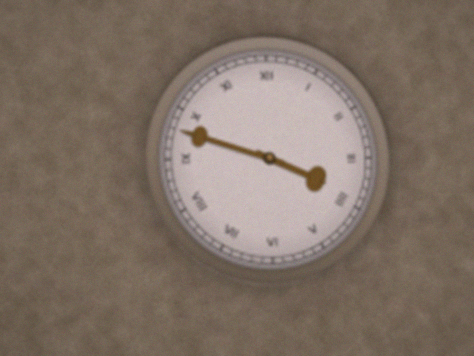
3 h 48 min
